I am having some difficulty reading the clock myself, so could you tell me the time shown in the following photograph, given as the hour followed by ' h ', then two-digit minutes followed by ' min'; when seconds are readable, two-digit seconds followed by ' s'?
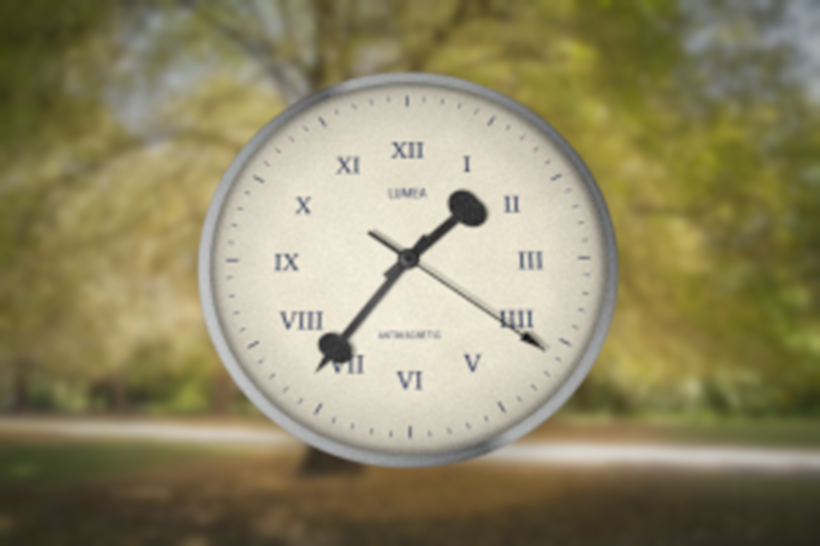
1 h 36 min 21 s
